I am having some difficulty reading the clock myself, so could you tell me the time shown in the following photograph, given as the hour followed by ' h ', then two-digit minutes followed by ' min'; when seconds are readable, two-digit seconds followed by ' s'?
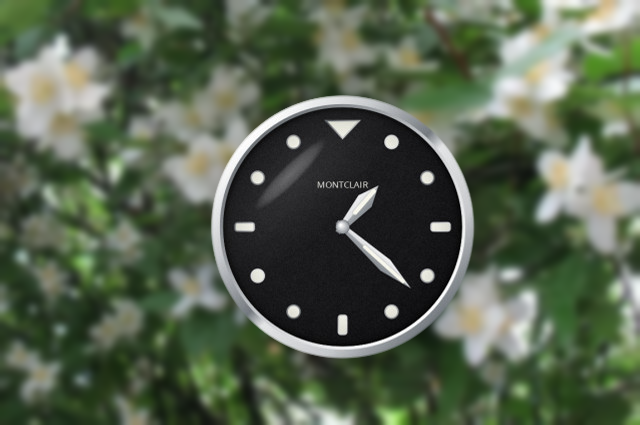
1 h 22 min
